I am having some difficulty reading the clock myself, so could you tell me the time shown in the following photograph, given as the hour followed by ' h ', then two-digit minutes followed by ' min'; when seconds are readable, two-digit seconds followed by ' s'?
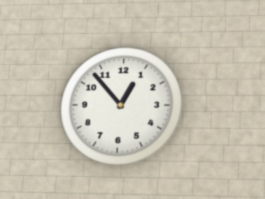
12 h 53 min
